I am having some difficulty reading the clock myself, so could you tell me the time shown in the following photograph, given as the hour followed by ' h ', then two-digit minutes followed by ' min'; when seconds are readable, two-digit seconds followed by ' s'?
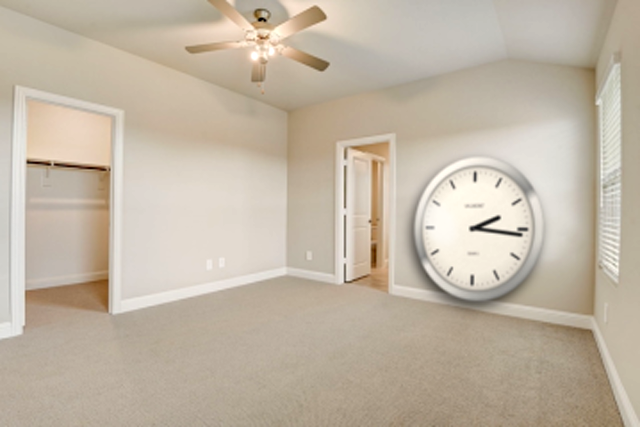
2 h 16 min
